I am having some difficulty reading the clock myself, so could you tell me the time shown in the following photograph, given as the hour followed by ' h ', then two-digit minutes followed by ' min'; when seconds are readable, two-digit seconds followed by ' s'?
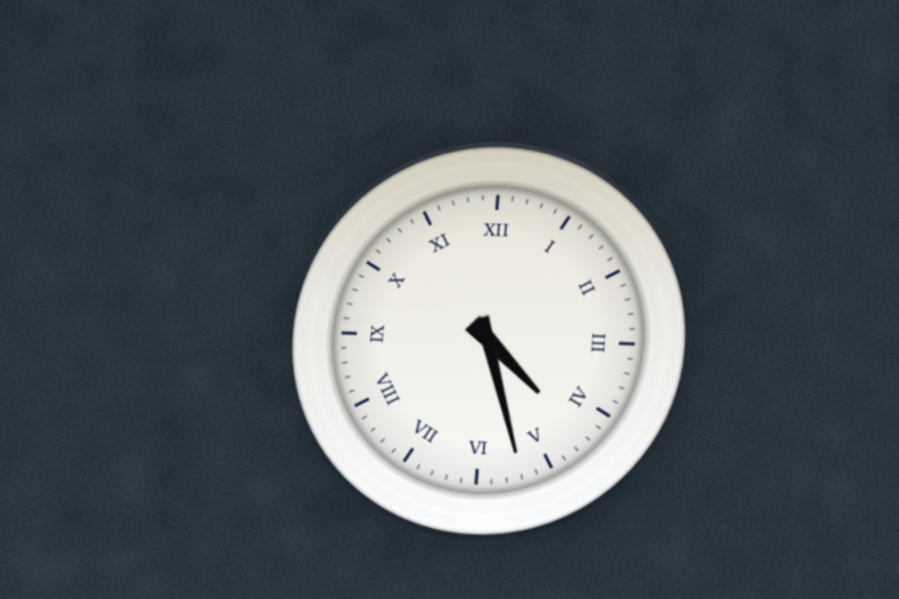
4 h 27 min
